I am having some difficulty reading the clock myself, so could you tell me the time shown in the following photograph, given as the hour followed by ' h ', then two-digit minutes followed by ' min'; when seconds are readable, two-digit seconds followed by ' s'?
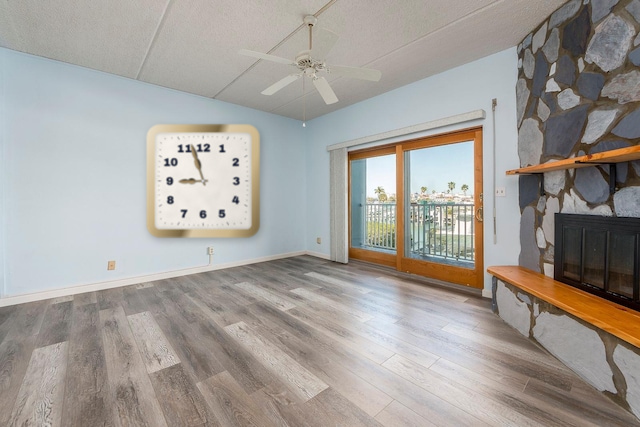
8 h 57 min
